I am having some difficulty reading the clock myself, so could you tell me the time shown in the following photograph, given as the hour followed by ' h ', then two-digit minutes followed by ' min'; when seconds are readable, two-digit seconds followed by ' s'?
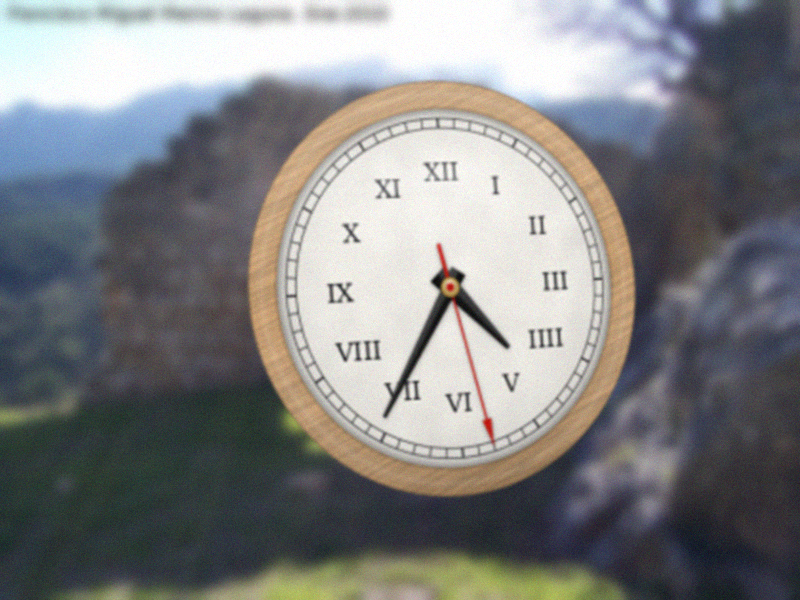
4 h 35 min 28 s
